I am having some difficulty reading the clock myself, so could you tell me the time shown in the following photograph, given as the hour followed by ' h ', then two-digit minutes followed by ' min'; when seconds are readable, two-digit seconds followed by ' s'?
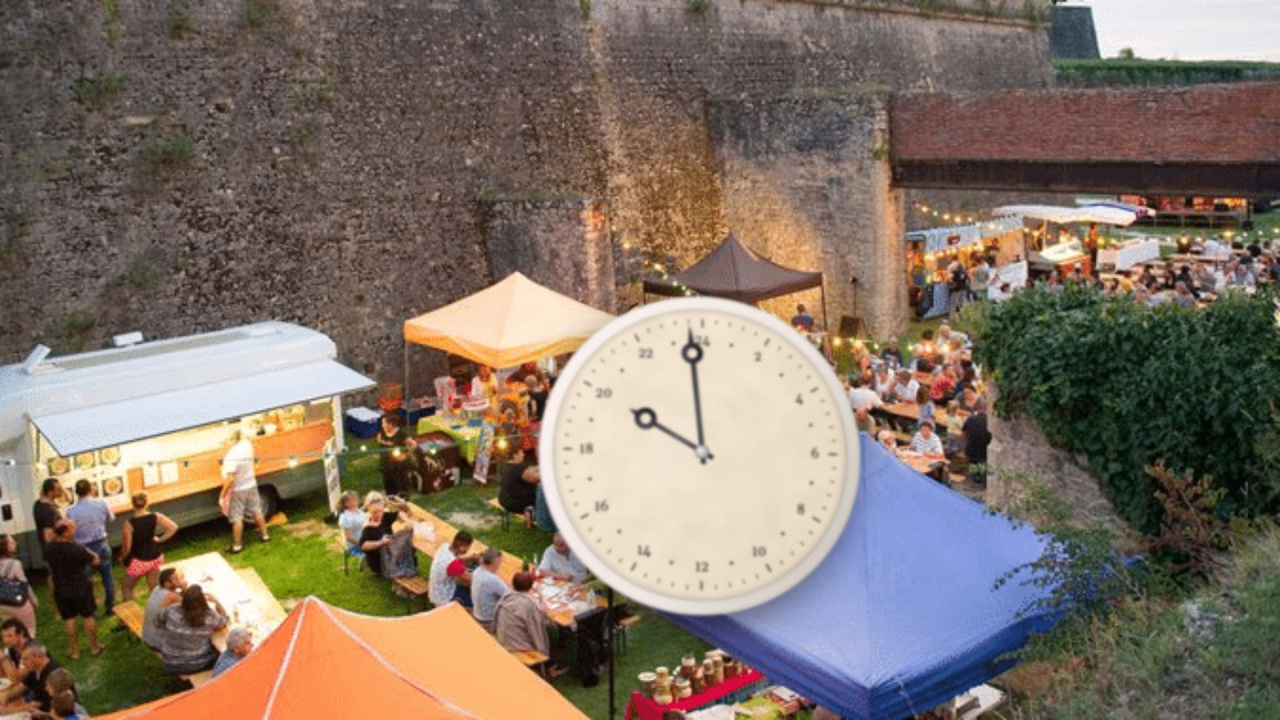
19 h 59 min
